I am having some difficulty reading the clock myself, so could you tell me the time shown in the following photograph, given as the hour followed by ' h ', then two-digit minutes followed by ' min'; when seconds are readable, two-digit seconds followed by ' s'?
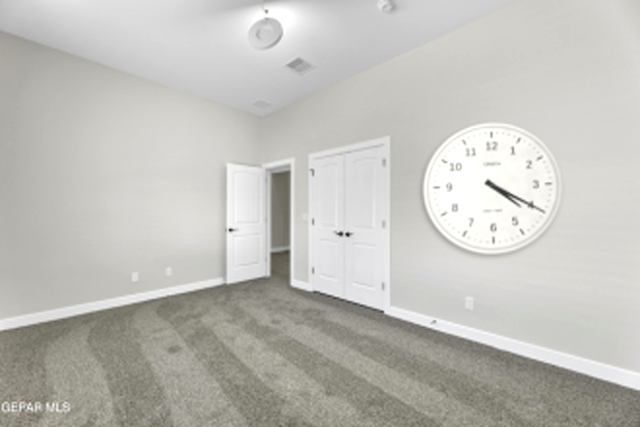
4 h 20 min
